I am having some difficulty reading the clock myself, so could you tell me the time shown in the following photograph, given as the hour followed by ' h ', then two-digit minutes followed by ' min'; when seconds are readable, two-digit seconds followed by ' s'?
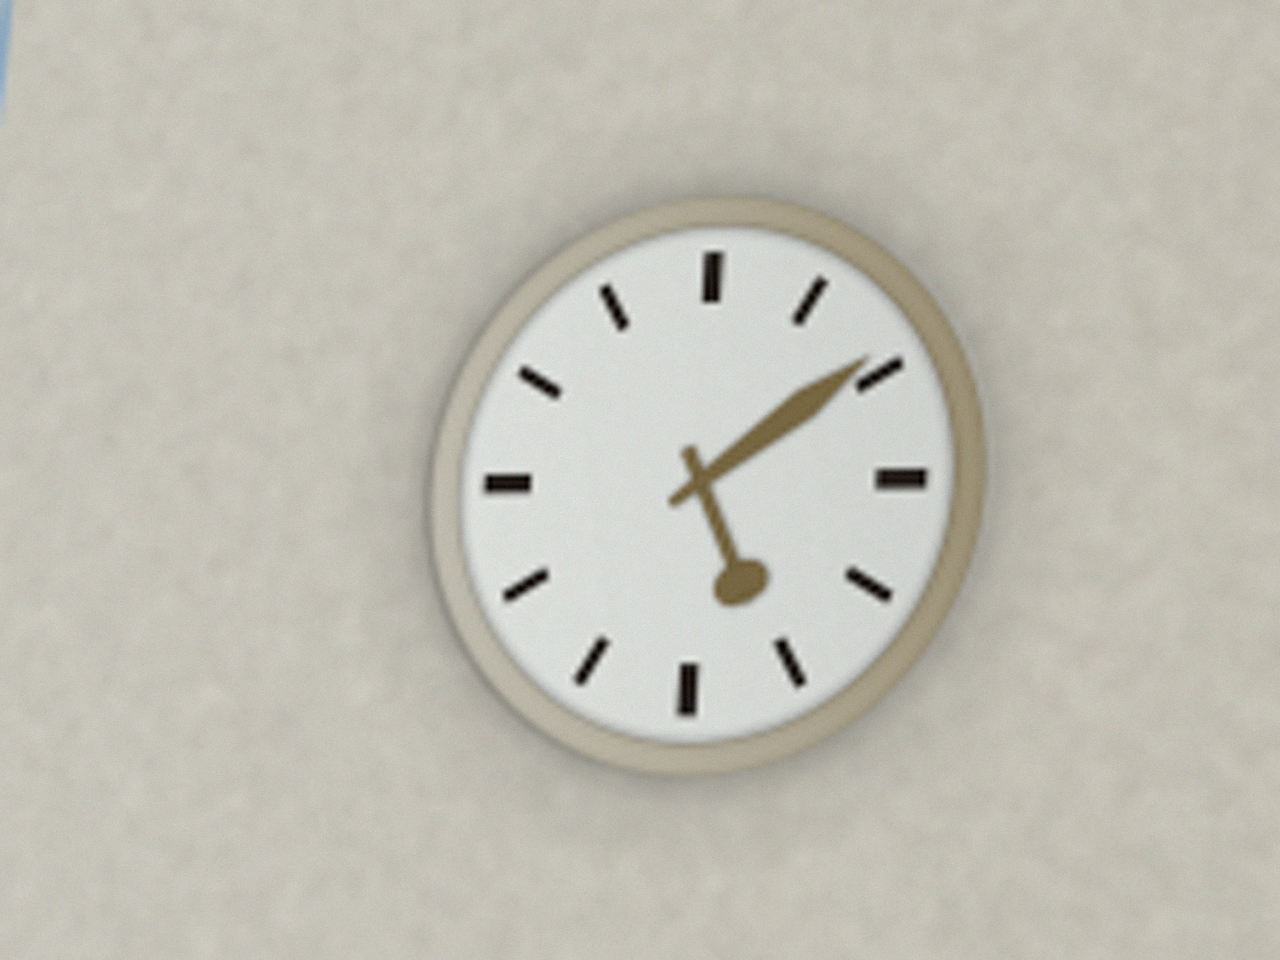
5 h 09 min
